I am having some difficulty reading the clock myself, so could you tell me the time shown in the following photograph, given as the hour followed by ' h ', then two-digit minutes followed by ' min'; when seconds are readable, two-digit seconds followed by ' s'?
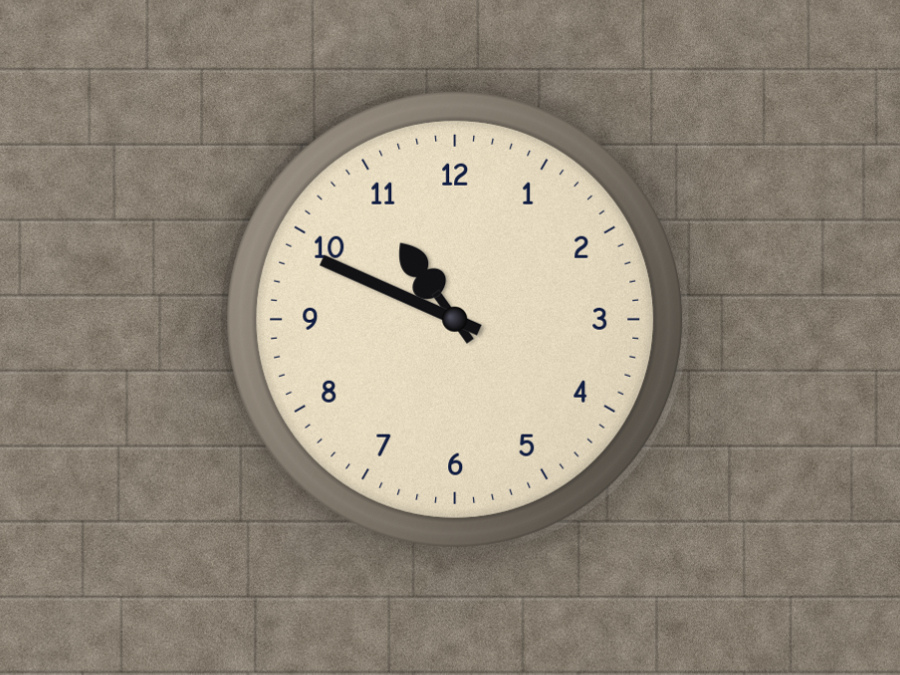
10 h 49 min
